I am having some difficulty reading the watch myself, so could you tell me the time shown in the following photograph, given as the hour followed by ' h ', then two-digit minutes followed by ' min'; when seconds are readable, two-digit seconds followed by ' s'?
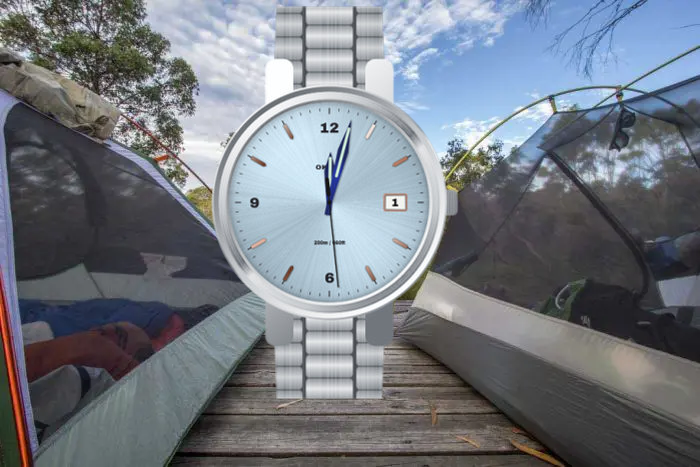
12 h 02 min 29 s
